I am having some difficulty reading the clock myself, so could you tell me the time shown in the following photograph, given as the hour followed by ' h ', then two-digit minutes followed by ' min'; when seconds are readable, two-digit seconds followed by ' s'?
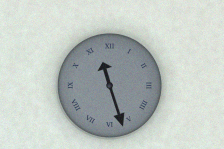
11 h 27 min
